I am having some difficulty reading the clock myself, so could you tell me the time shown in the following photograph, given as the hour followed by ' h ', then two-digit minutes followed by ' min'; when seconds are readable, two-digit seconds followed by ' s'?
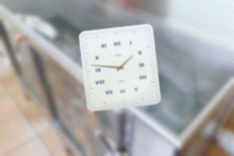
1 h 47 min
